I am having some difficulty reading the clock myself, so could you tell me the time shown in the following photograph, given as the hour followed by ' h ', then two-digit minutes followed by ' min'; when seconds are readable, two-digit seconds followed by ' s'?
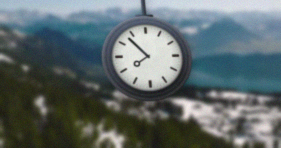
7 h 53 min
